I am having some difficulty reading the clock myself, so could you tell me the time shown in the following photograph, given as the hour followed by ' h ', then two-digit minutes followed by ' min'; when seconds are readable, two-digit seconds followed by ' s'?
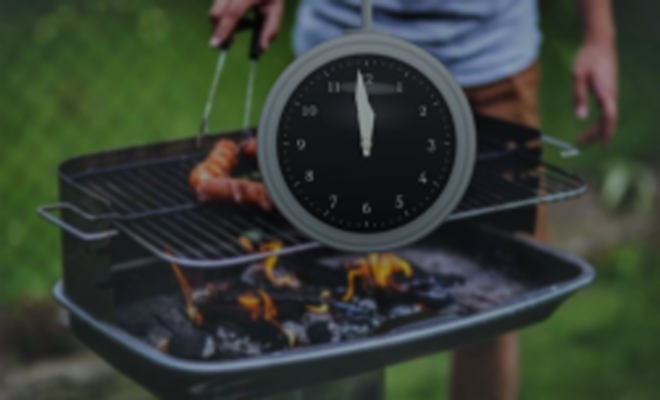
11 h 59 min
